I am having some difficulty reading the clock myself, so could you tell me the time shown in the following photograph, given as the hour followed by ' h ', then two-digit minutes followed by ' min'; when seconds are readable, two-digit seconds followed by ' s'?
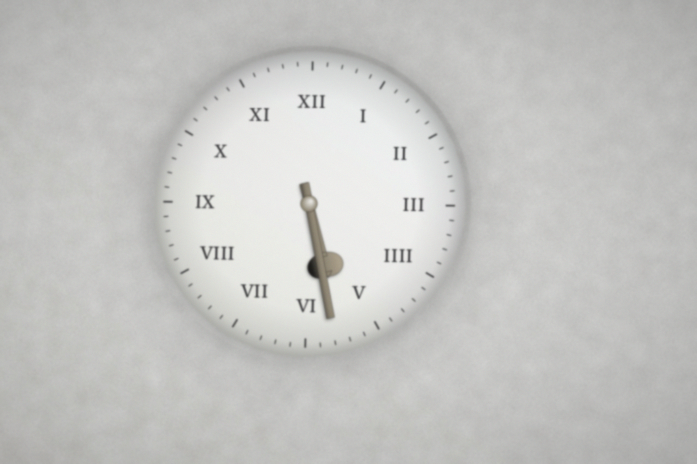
5 h 28 min
